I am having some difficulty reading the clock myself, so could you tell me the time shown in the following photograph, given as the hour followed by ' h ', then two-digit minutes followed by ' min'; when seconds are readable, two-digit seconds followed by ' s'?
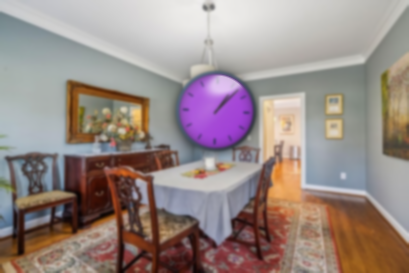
1 h 07 min
